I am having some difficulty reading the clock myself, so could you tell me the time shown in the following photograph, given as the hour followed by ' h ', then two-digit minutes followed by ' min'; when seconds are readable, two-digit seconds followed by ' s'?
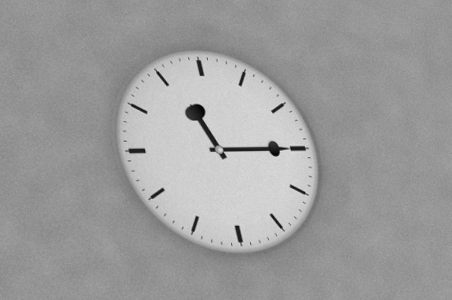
11 h 15 min
